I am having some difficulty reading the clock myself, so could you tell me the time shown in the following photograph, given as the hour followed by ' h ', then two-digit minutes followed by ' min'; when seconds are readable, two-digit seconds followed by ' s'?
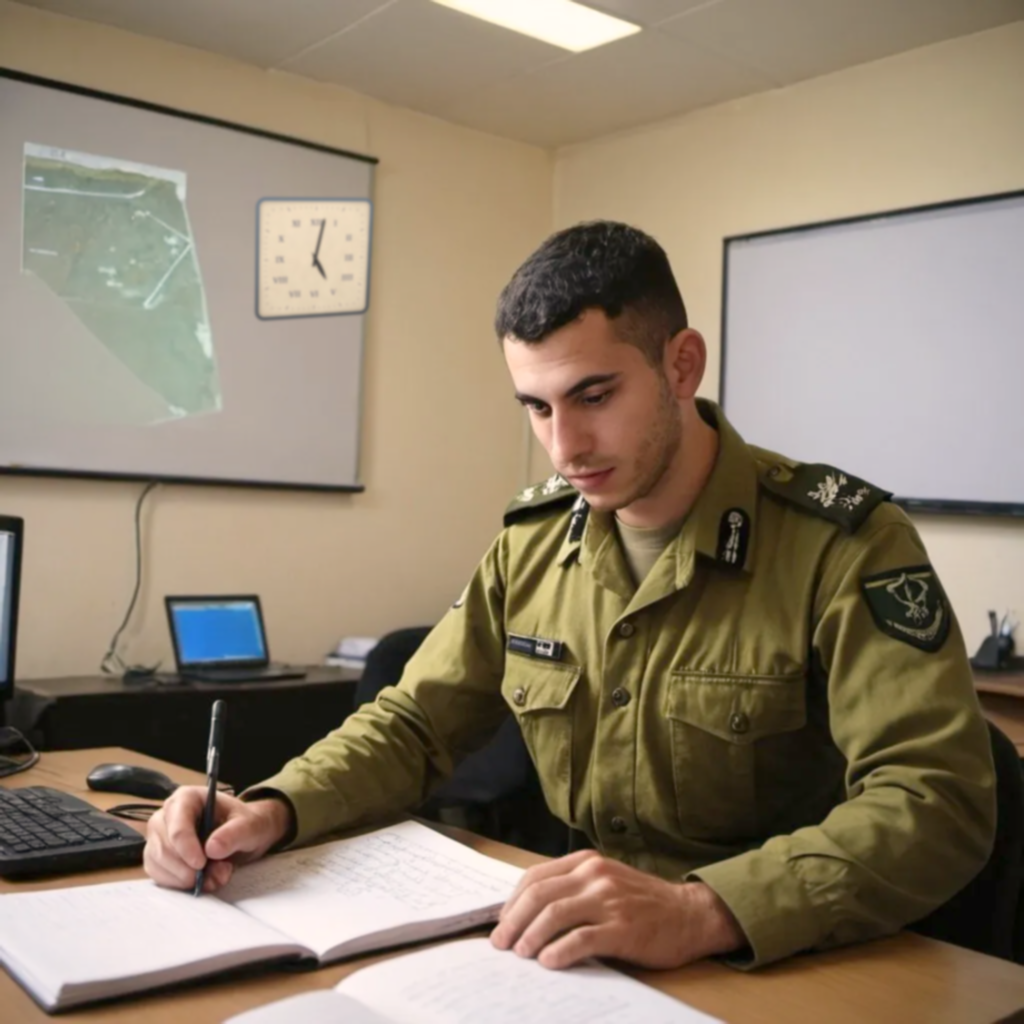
5 h 02 min
